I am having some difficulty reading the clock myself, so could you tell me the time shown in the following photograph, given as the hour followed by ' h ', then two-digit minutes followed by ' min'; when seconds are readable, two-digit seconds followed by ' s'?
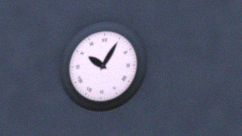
10 h 05 min
